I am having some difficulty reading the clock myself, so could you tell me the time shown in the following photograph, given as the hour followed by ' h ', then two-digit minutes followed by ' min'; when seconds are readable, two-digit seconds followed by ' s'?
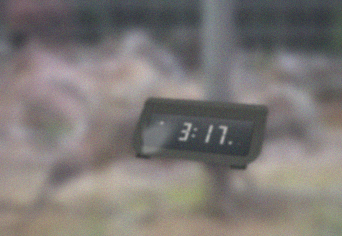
3 h 17 min
